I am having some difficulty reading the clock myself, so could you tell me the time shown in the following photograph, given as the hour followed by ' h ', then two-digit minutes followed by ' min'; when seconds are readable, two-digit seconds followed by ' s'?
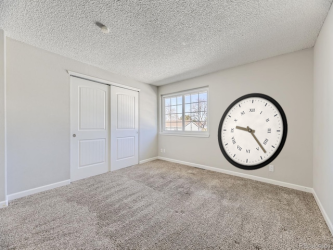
9 h 23 min
